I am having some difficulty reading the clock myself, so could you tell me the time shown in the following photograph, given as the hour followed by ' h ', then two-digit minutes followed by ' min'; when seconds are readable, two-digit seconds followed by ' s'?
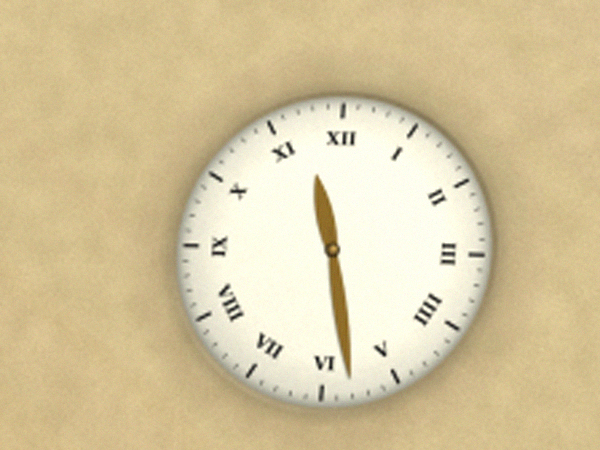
11 h 28 min
